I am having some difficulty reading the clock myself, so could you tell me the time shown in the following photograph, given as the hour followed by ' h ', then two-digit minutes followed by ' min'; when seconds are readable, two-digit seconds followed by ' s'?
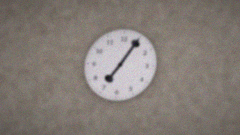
7 h 05 min
